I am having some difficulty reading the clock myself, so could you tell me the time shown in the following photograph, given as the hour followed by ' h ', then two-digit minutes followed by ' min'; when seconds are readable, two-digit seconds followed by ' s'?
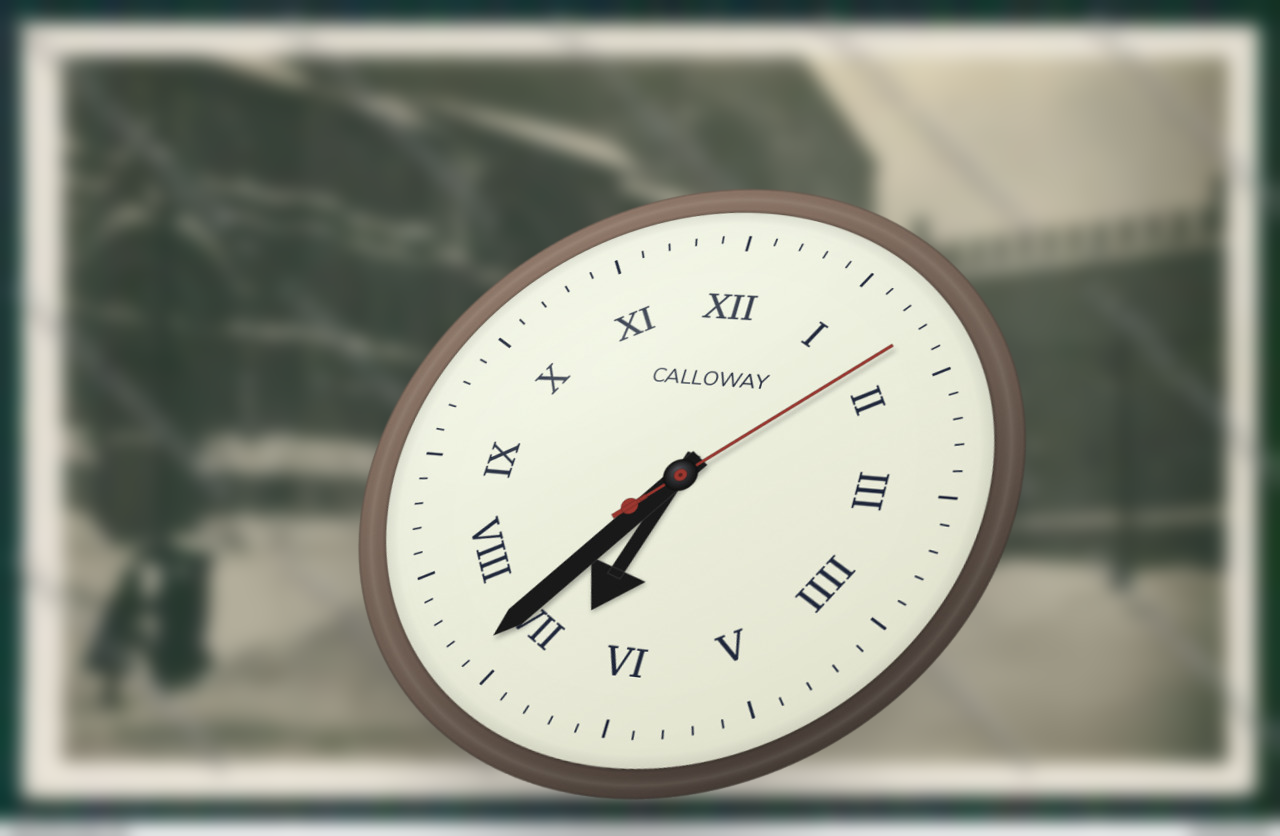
6 h 36 min 08 s
